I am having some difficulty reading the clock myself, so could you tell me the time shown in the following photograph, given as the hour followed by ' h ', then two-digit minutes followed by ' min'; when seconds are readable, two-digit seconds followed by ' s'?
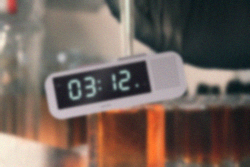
3 h 12 min
